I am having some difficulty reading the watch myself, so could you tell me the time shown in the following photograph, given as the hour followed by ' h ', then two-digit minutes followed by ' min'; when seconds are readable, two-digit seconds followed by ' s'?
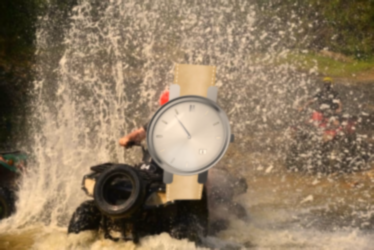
10 h 54 min
